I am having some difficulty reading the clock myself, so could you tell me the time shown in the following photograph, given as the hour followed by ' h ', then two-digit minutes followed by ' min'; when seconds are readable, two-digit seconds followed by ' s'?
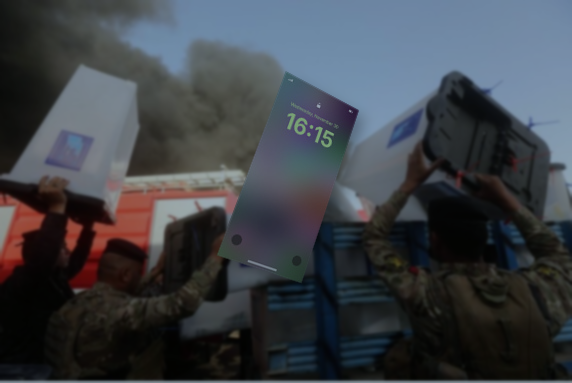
16 h 15 min
